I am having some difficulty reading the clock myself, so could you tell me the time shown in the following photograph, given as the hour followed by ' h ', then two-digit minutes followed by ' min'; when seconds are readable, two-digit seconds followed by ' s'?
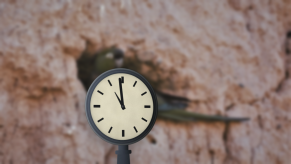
10 h 59 min
